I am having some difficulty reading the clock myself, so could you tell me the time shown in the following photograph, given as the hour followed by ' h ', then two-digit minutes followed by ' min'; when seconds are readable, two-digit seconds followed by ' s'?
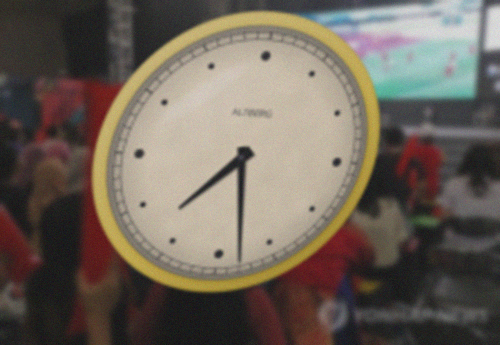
7 h 28 min
